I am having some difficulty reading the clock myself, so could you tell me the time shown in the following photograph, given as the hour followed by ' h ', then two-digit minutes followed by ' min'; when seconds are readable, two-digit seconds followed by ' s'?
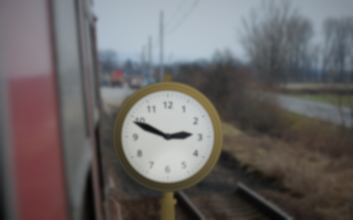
2 h 49 min
